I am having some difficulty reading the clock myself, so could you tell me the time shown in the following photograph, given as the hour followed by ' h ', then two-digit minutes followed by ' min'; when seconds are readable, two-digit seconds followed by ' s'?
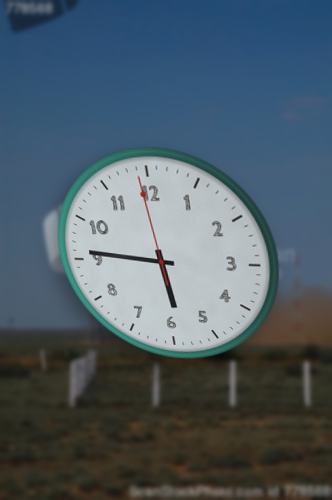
5 h 45 min 59 s
